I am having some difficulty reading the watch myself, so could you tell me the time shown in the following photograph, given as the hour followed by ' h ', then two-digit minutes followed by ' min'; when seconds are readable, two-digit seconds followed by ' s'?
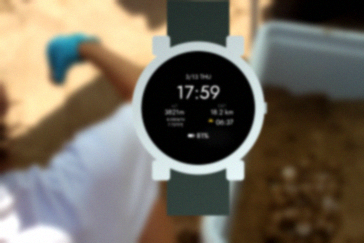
17 h 59 min
